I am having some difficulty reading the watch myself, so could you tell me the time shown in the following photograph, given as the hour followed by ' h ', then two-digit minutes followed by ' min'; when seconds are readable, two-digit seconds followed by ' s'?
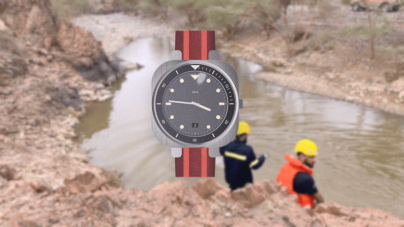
3 h 46 min
